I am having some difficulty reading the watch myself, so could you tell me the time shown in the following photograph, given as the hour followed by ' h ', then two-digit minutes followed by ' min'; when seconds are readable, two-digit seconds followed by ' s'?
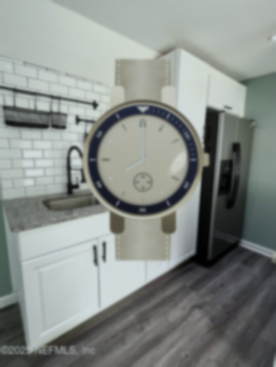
8 h 00 min
